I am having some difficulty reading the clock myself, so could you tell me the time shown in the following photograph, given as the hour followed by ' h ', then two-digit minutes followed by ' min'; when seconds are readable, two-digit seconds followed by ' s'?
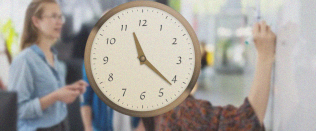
11 h 22 min
